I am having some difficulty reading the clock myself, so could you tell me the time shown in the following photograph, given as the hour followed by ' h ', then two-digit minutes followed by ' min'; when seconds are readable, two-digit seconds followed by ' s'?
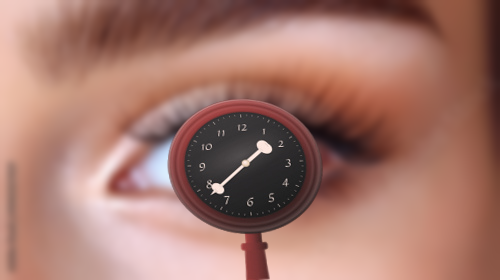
1 h 38 min
